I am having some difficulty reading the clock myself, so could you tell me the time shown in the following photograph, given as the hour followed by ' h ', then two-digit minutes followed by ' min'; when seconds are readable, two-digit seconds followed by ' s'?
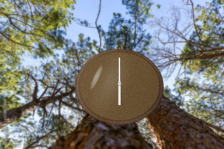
6 h 00 min
